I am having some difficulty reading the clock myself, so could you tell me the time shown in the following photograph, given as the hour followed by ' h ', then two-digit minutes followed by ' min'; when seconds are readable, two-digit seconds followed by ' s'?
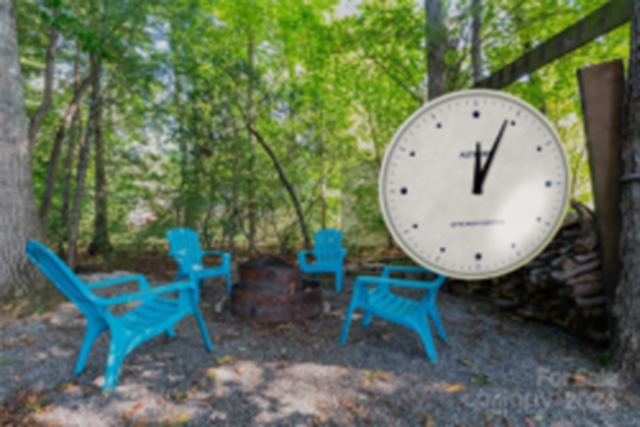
12 h 04 min
